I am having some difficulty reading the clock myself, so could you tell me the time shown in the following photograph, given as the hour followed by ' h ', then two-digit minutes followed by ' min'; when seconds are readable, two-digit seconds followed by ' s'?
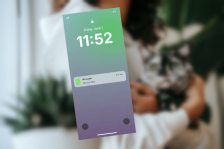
11 h 52 min
